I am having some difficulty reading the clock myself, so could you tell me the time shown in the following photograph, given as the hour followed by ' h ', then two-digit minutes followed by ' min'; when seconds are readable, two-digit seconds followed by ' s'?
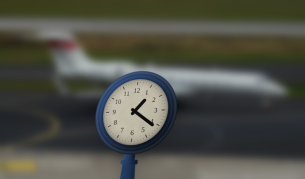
1 h 21 min
